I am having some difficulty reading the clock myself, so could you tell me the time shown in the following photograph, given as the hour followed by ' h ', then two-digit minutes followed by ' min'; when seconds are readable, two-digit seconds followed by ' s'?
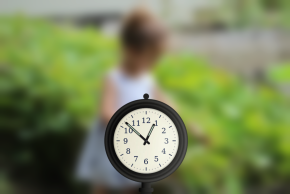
12 h 52 min
